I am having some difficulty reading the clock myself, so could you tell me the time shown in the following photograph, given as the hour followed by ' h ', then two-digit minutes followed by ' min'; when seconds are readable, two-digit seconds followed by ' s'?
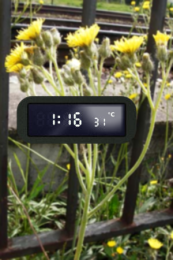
1 h 16 min
